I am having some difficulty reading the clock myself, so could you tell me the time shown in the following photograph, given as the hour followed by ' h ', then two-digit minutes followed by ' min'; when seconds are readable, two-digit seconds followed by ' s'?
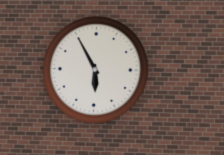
5 h 55 min
